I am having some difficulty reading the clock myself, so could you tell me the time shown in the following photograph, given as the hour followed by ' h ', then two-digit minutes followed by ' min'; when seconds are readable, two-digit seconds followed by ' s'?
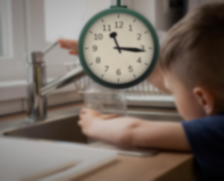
11 h 16 min
